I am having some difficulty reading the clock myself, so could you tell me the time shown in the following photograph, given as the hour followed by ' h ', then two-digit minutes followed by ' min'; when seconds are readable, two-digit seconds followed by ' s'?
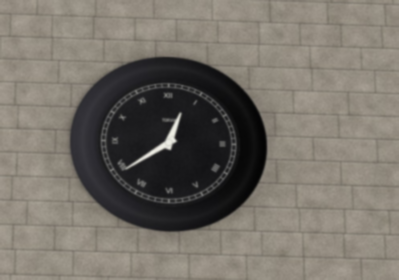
12 h 39 min
